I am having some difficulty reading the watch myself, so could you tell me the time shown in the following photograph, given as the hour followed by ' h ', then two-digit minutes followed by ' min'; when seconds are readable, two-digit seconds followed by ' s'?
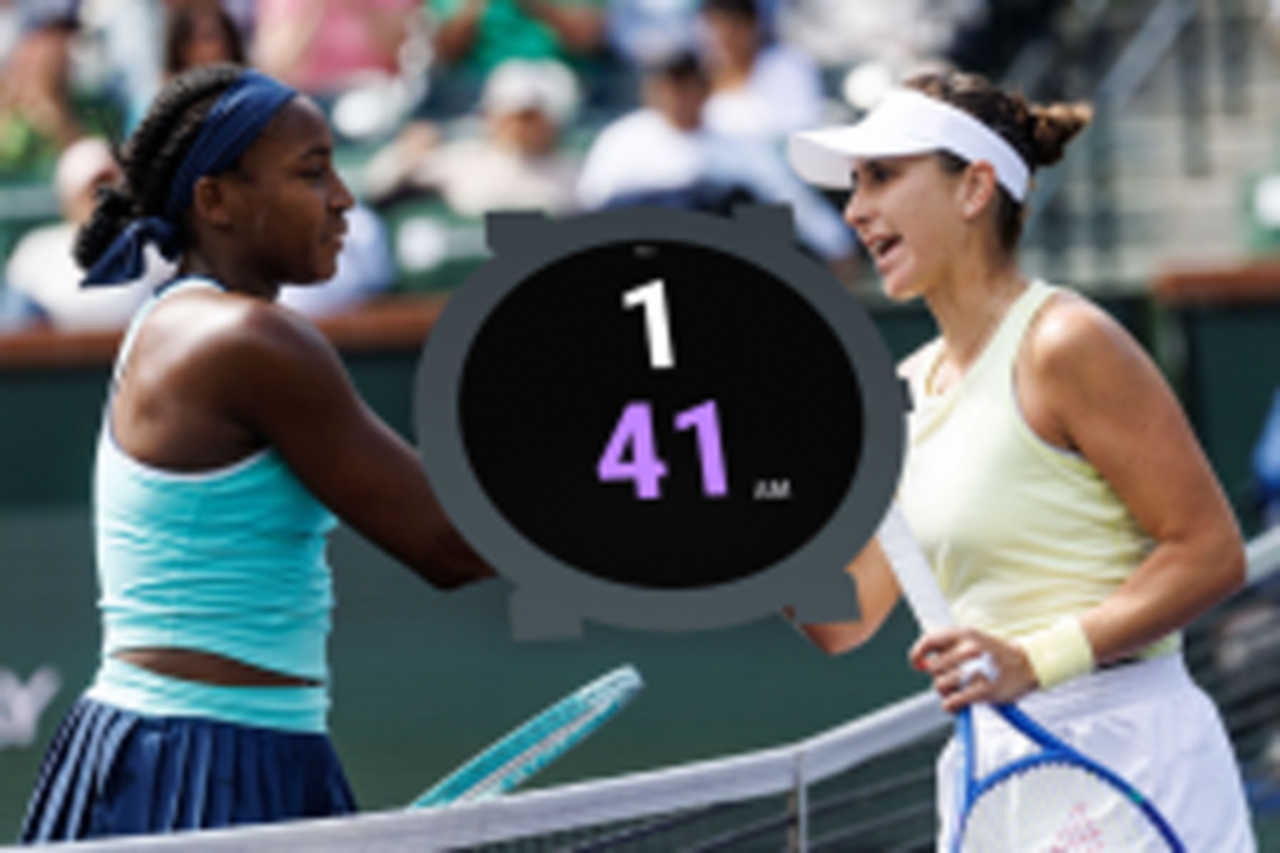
1 h 41 min
